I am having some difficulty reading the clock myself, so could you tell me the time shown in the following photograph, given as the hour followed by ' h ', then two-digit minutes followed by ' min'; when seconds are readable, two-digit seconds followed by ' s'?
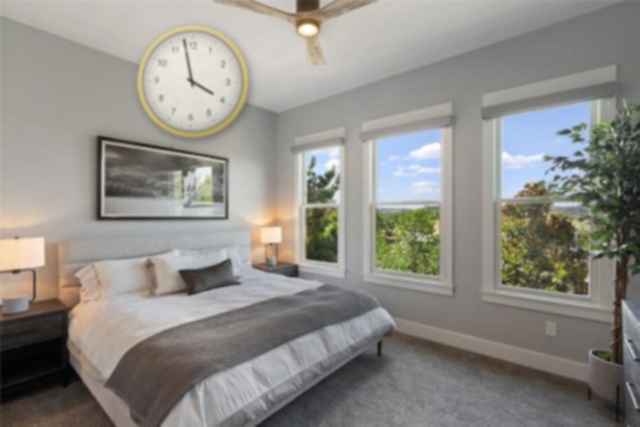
3 h 58 min
